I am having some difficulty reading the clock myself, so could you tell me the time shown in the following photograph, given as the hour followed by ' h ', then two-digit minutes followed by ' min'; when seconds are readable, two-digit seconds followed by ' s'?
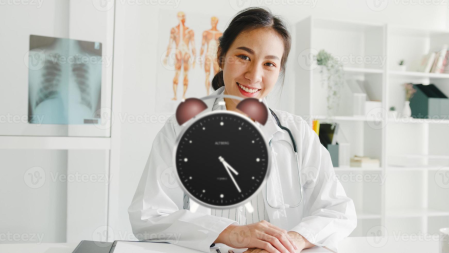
4 h 25 min
